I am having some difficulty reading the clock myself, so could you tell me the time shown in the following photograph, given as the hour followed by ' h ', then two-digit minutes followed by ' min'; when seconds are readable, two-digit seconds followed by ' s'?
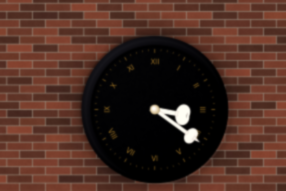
3 h 21 min
